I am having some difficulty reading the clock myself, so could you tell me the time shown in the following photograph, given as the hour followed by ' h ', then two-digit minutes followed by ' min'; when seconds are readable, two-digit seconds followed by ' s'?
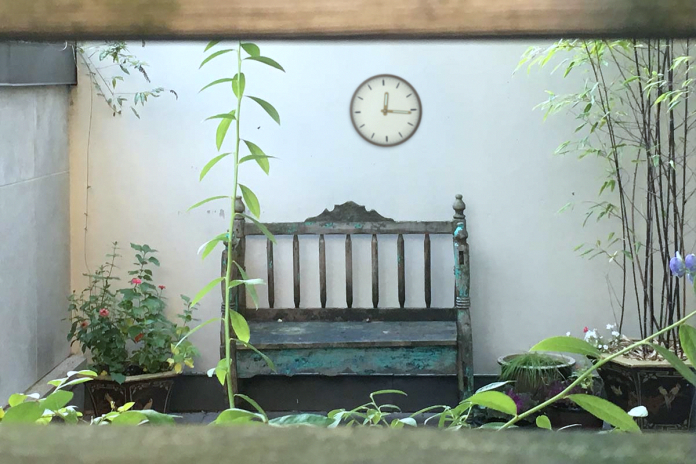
12 h 16 min
